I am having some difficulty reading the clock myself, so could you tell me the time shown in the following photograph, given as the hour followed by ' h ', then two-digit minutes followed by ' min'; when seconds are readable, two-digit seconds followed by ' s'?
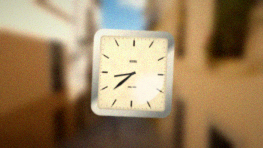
8 h 38 min
